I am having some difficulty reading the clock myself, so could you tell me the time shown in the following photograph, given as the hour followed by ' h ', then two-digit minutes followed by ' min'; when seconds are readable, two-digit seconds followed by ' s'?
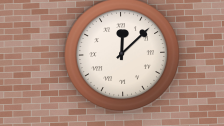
12 h 08 min
